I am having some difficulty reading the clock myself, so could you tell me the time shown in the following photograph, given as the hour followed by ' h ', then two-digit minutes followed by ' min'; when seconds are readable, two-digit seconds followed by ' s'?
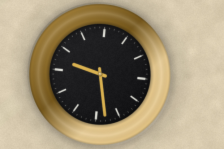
9 h 28 min
